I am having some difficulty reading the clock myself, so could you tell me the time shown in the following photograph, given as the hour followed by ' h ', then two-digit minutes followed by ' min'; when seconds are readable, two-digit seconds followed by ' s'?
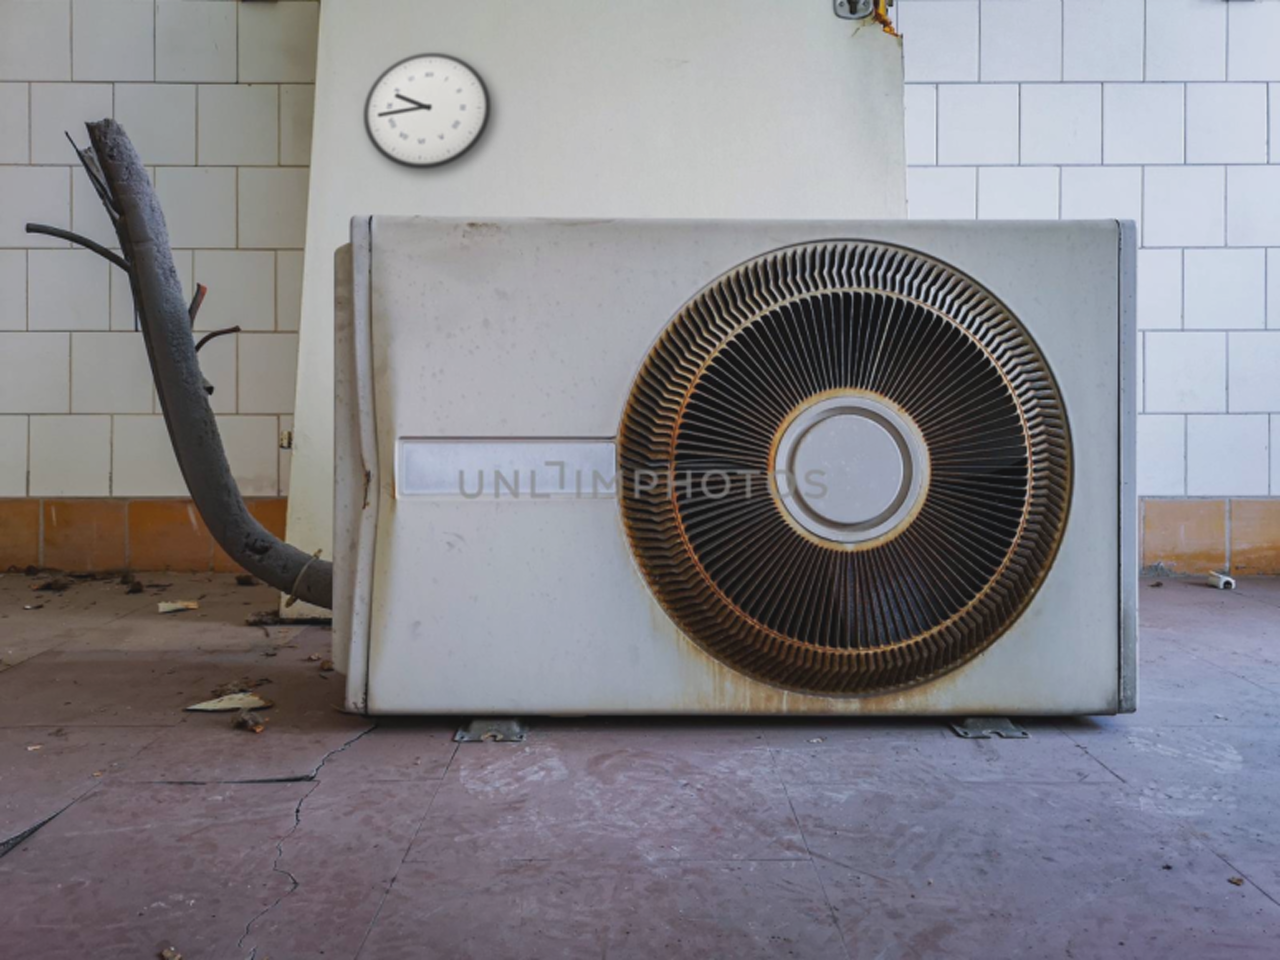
9 h 43 min
